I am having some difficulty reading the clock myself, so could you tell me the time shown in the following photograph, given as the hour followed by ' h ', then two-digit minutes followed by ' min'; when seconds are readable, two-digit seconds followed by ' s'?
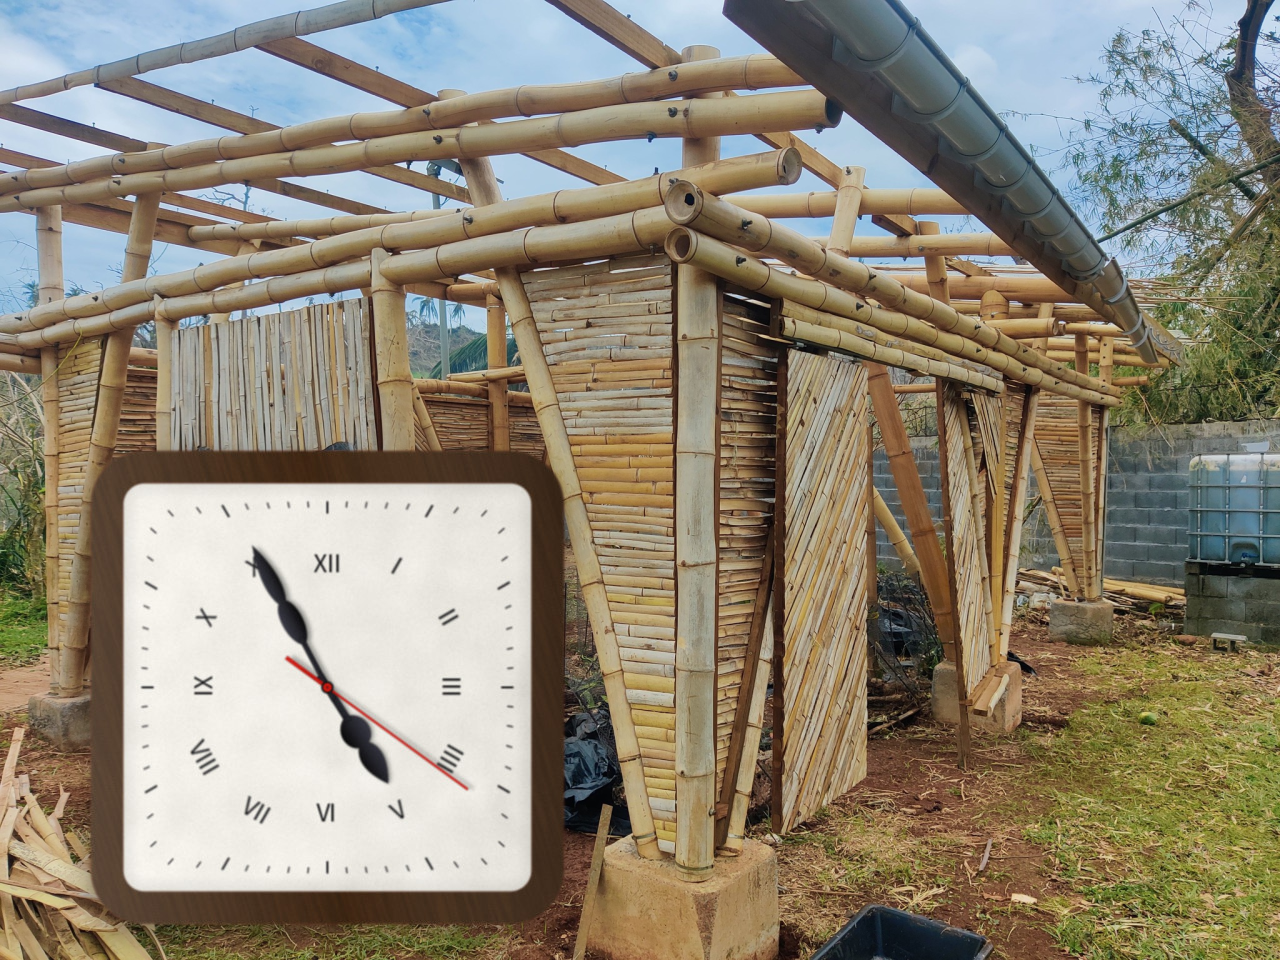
4 h 55 min 21 s
